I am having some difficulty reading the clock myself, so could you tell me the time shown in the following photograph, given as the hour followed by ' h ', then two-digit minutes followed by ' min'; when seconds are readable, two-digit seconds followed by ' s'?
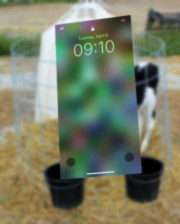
9 h 10 min
